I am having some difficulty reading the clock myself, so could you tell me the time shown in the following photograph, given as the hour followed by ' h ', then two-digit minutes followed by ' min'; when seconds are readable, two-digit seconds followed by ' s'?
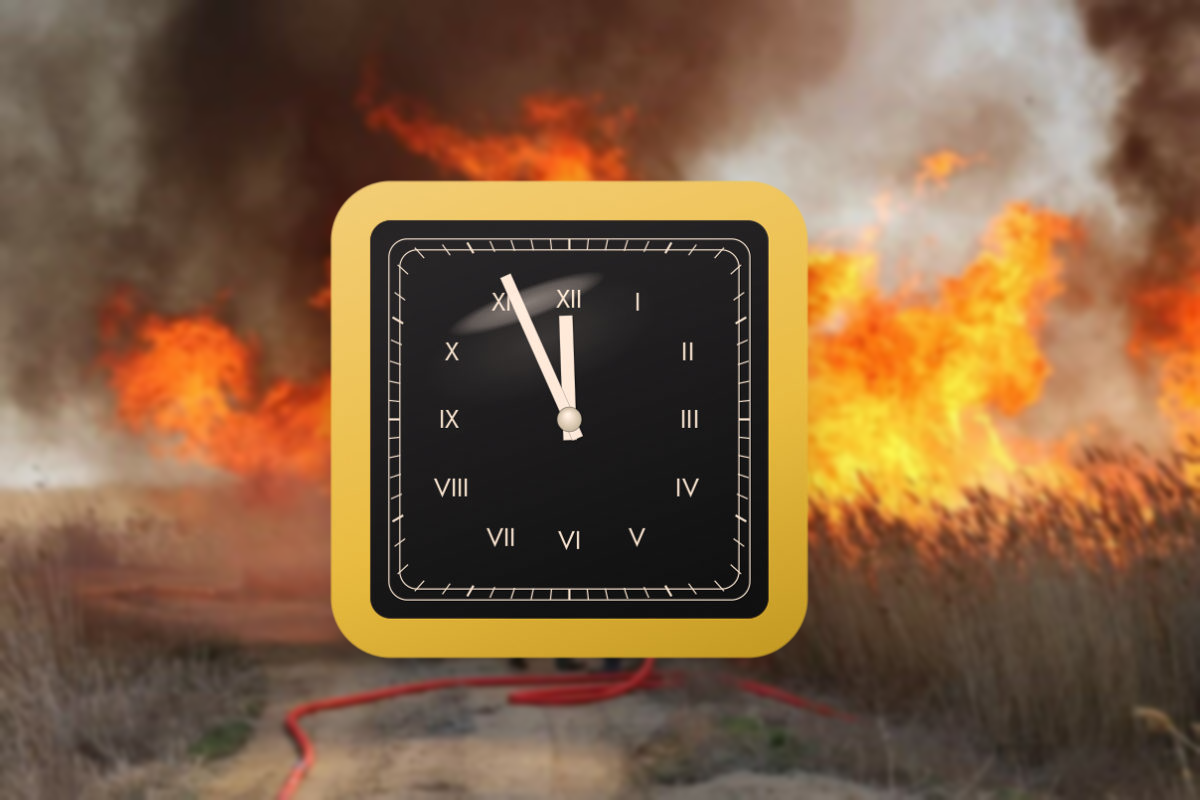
11 h 56 min
